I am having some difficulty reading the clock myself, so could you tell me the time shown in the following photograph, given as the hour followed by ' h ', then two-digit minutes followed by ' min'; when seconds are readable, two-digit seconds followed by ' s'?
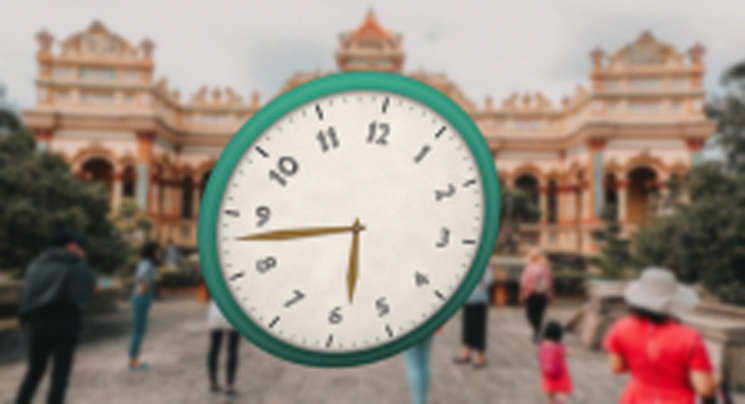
5 h 43 min
